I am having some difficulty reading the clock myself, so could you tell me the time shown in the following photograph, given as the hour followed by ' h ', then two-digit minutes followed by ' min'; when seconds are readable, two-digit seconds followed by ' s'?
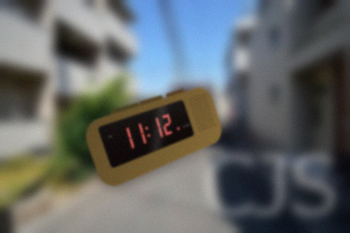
11 h 12 min
